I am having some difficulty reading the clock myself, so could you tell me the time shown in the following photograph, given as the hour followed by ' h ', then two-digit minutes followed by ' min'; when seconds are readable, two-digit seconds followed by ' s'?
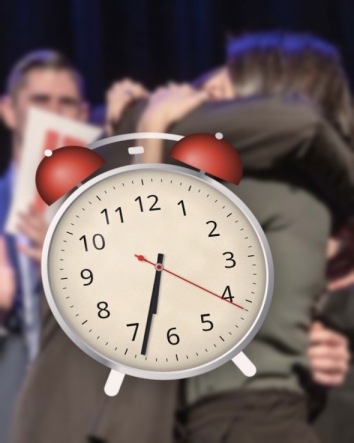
6 h 33 min 21 s
